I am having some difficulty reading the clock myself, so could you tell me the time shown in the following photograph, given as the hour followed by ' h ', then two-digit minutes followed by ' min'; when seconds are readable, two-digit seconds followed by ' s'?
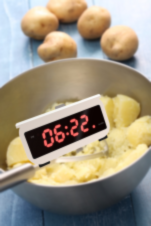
6 h 22 min
